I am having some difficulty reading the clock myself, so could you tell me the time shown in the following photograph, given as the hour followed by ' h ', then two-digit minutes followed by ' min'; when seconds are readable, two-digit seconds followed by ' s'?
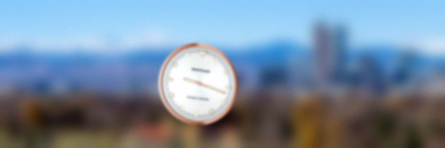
9 h 17 min
